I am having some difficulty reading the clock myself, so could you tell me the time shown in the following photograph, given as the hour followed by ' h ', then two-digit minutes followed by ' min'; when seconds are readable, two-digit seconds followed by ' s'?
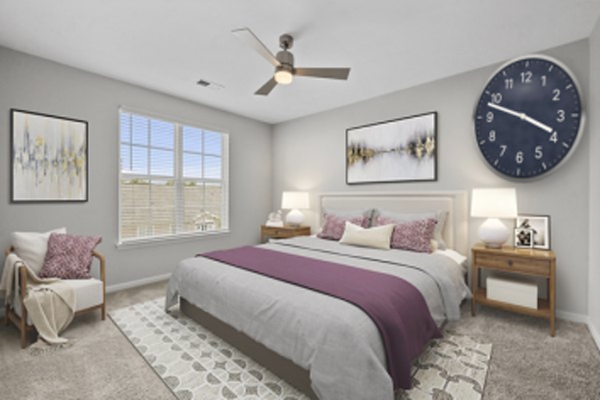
3 h 48 min
